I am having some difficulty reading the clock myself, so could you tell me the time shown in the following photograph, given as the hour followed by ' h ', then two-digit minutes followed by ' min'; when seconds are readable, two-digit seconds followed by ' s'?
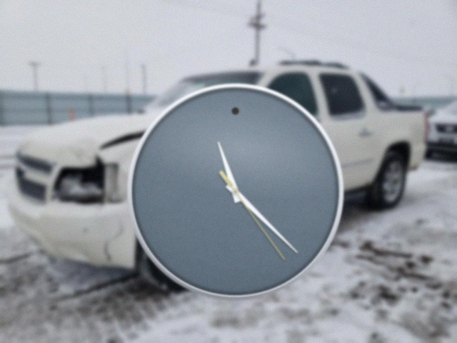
11 h 22 min 24 s
